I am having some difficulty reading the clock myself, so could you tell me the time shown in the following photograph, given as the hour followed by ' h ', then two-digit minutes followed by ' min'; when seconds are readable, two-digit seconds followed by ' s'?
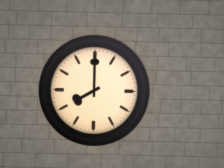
8 h 00 min
